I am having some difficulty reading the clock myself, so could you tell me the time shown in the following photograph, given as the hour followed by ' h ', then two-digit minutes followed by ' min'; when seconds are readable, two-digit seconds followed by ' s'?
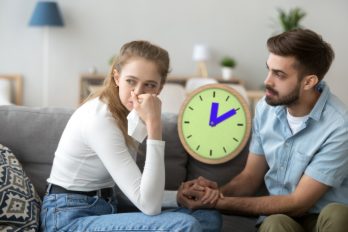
12 h 10 min
